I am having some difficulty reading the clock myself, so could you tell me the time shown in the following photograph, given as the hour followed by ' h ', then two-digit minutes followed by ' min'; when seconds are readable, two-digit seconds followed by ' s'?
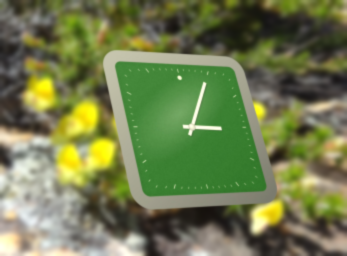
3 h 05 min
